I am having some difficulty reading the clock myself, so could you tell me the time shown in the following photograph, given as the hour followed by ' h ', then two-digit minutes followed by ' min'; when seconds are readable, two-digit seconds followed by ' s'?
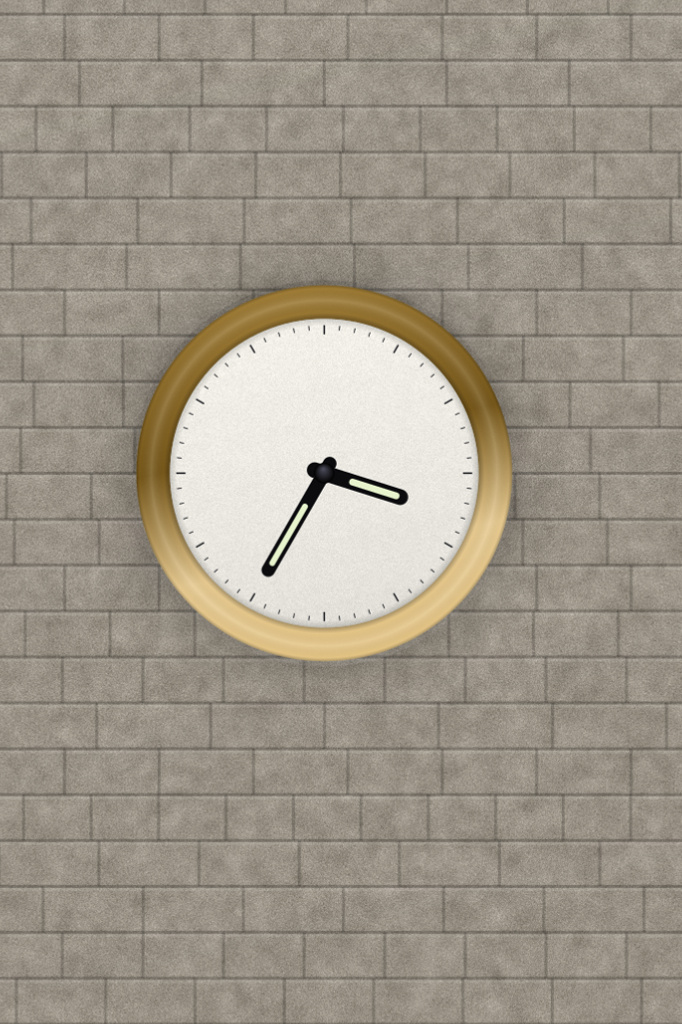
3 h 35 min
